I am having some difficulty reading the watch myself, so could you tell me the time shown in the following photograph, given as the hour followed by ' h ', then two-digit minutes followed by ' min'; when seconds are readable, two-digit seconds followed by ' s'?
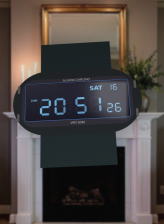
20 h 51 min 26 s
